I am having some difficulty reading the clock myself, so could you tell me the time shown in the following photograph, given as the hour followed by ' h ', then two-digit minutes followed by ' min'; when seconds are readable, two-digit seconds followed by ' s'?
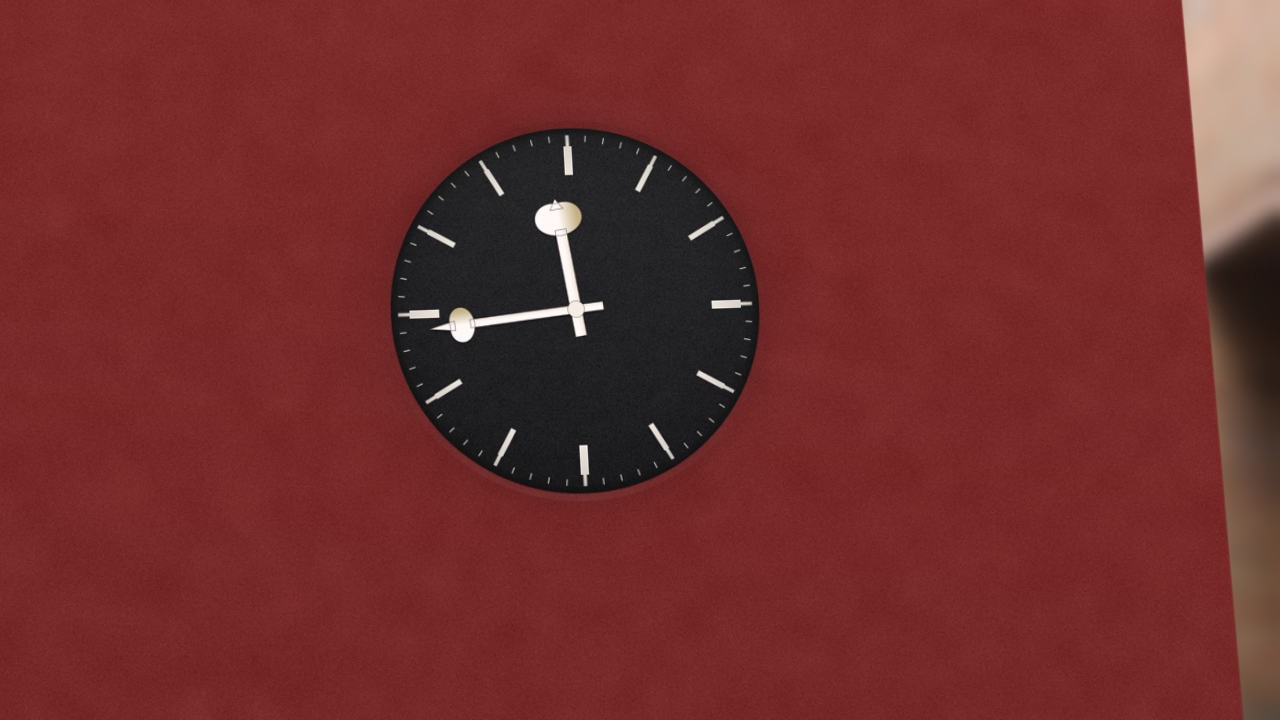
11 h 44 min
